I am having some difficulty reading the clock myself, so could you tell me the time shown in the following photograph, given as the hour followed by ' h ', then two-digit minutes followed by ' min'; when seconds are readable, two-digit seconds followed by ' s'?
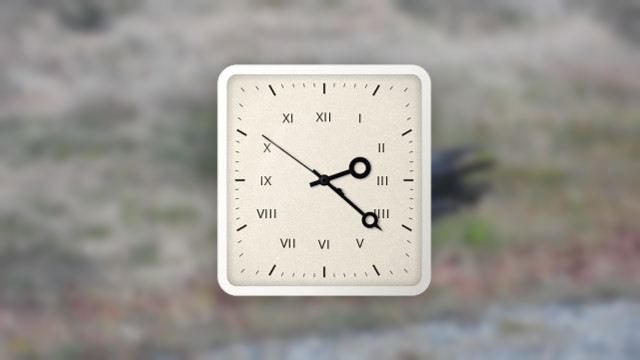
2 h 21 min 51 s
